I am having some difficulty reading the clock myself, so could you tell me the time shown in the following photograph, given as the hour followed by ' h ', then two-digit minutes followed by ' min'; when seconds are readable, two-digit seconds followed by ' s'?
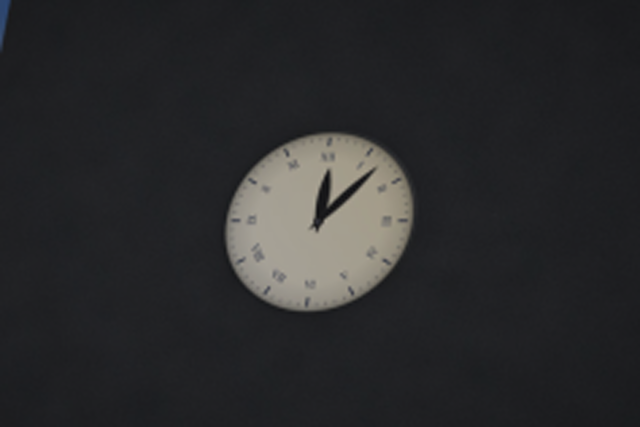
12 h 07 min
